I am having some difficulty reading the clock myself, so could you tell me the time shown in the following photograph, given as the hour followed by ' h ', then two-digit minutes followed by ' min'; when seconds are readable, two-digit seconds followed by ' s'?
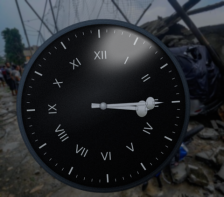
3 h 15 min
